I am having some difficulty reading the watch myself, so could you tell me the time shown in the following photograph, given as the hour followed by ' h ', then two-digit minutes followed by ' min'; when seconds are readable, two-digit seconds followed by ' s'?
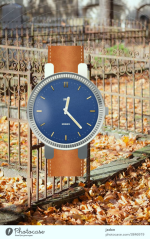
12 h 23 min
